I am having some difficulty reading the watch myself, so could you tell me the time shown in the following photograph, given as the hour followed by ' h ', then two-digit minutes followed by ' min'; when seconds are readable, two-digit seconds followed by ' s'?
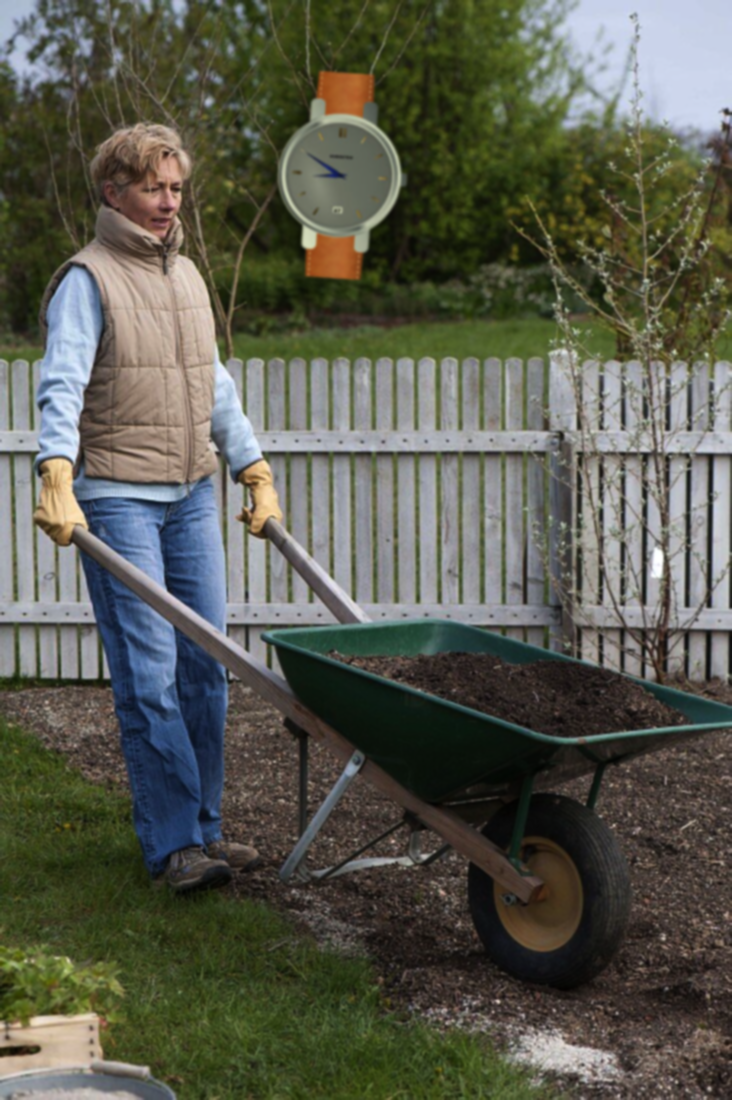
8 h 50 min
